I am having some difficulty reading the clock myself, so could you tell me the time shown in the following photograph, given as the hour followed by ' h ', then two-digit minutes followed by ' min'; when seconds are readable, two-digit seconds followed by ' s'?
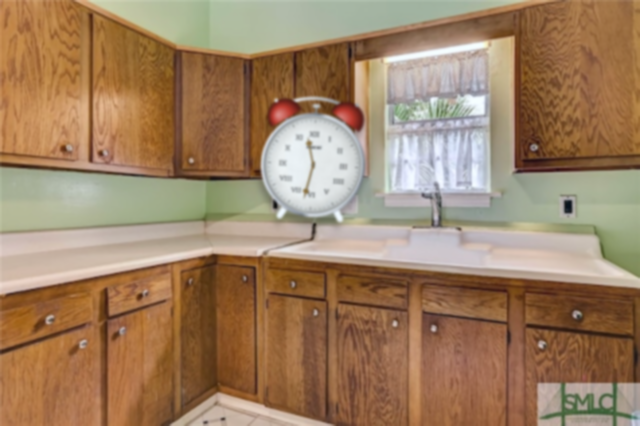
11 h 32 min
